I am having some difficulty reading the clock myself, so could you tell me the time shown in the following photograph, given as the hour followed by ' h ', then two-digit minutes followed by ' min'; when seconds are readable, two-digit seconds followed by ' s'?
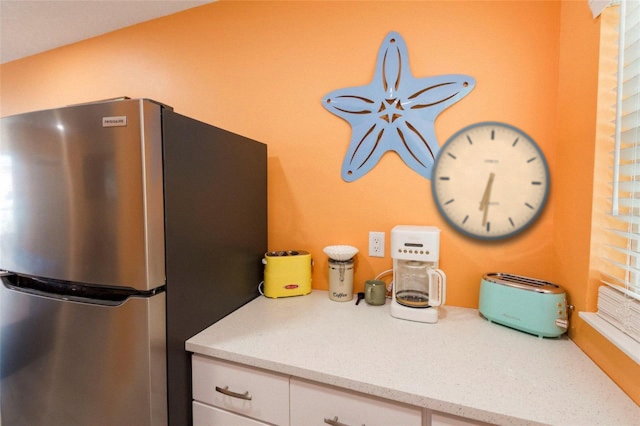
6 h 31 min
